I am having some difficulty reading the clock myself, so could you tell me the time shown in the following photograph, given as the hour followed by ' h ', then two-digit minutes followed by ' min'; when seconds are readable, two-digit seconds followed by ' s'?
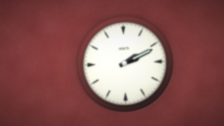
2 h 11 min
